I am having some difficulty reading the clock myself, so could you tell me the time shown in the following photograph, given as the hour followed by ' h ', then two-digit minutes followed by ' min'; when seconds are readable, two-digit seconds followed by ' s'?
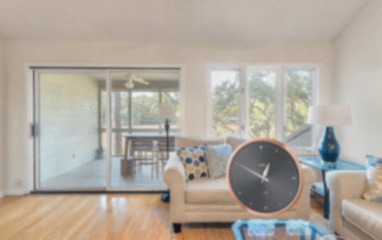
12 h 50 min
